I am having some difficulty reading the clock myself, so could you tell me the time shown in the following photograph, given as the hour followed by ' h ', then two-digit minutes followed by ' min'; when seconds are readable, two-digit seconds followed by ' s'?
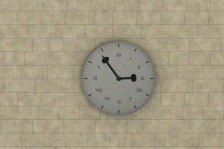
2 h 54 min
